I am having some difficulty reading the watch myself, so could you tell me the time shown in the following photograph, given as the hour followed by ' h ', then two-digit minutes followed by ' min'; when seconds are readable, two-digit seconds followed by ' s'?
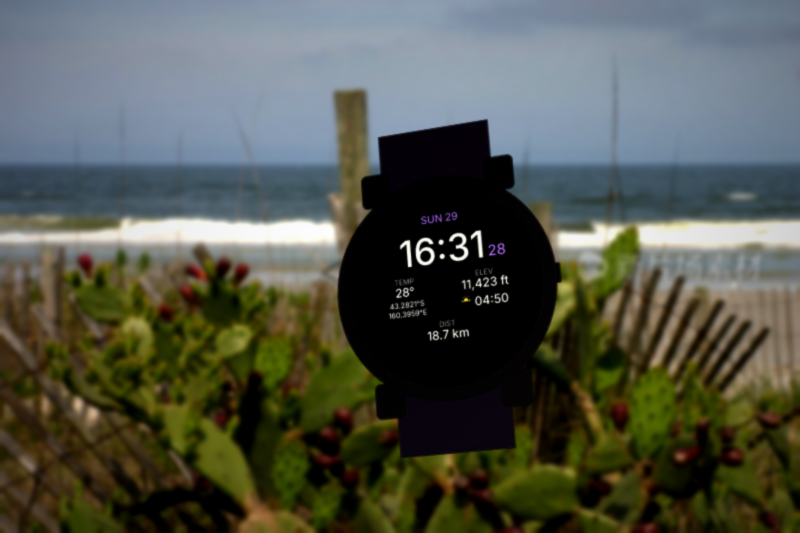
16 h 31 min 28 s
